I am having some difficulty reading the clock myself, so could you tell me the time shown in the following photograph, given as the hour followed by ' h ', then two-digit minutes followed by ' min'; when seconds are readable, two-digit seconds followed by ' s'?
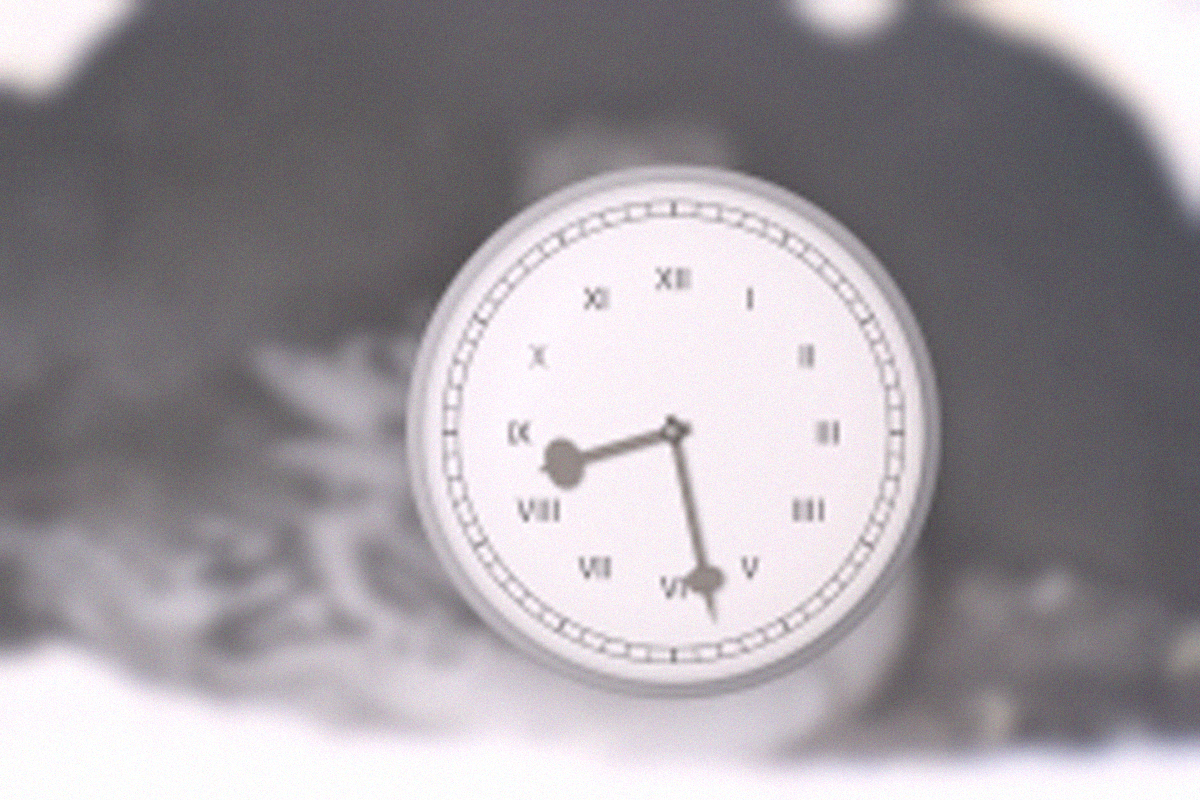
8 h 28 min
